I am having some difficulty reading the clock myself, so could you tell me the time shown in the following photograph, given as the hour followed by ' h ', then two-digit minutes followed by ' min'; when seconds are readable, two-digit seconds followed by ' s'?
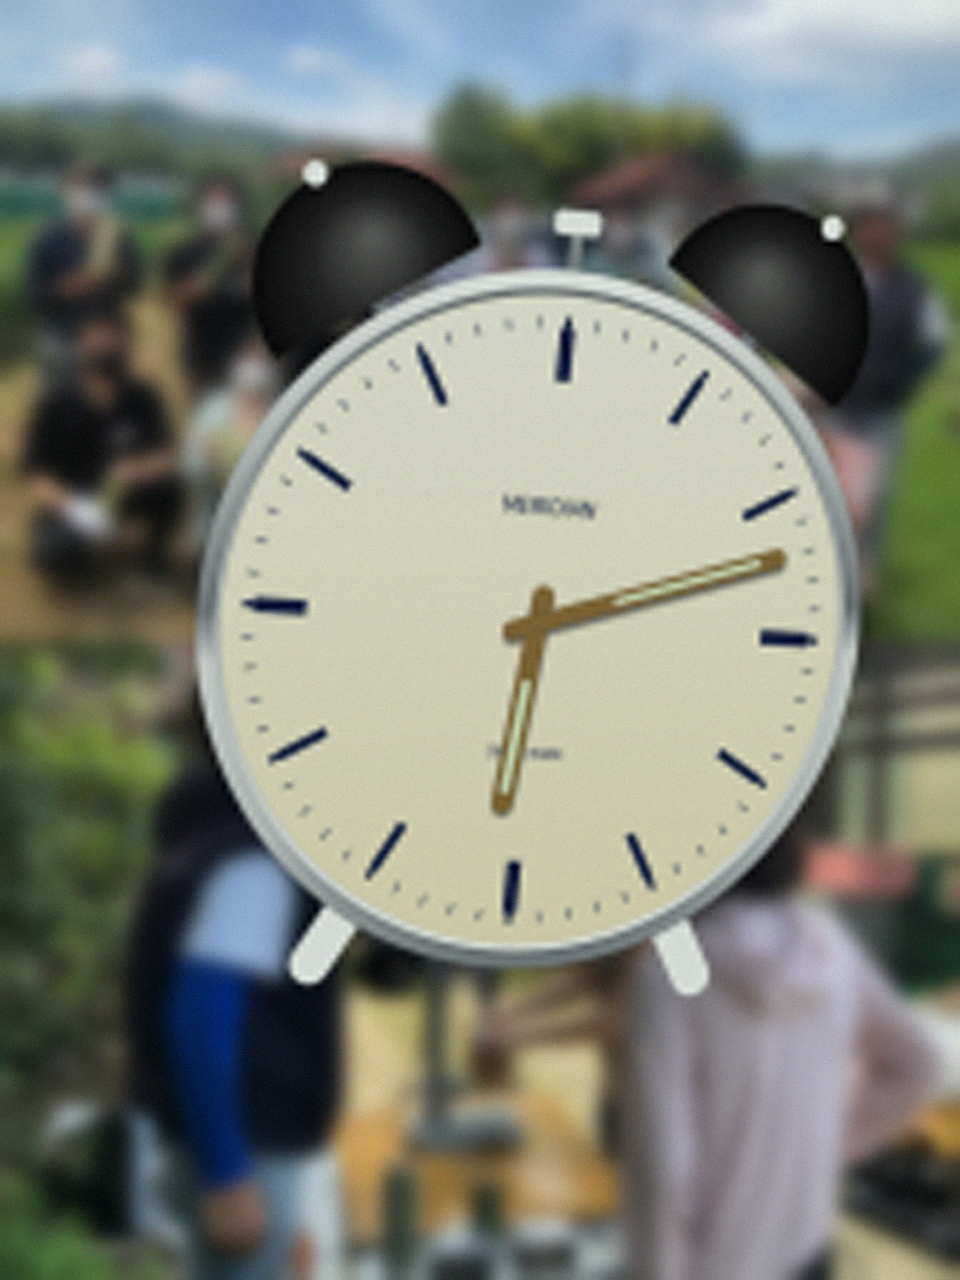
6 h 12 min
